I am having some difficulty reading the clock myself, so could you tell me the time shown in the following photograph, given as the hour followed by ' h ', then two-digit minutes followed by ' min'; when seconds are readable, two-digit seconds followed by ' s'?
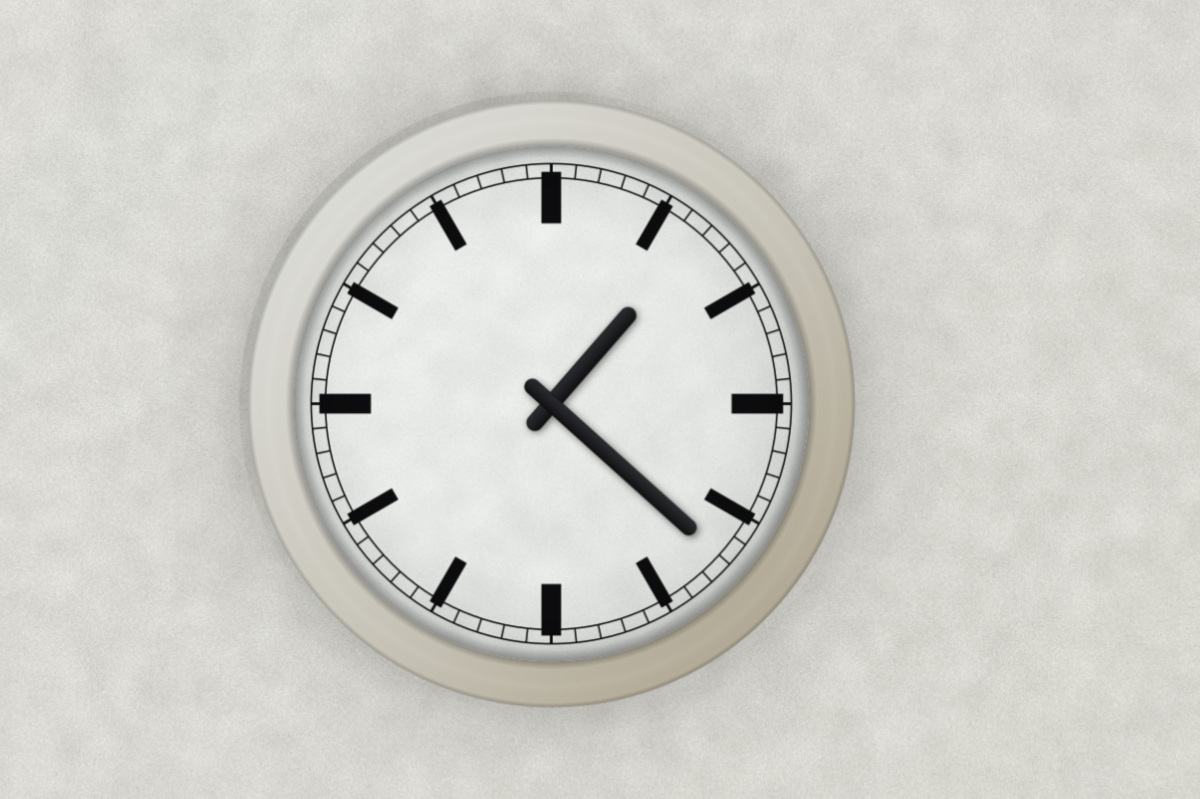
1 h 22 min
